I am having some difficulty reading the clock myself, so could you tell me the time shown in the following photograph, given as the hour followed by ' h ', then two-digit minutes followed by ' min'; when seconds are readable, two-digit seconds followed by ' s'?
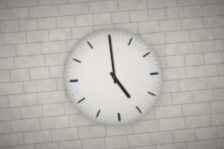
5 h 00 min
